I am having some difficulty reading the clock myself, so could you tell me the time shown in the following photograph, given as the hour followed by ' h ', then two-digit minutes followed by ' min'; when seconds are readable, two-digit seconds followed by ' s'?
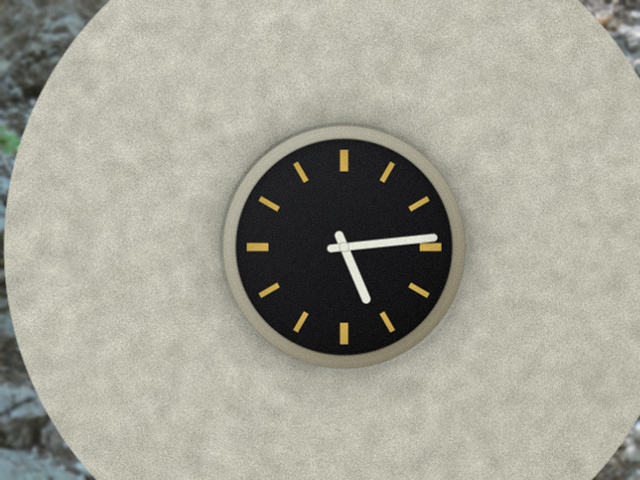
5 h 14 min
